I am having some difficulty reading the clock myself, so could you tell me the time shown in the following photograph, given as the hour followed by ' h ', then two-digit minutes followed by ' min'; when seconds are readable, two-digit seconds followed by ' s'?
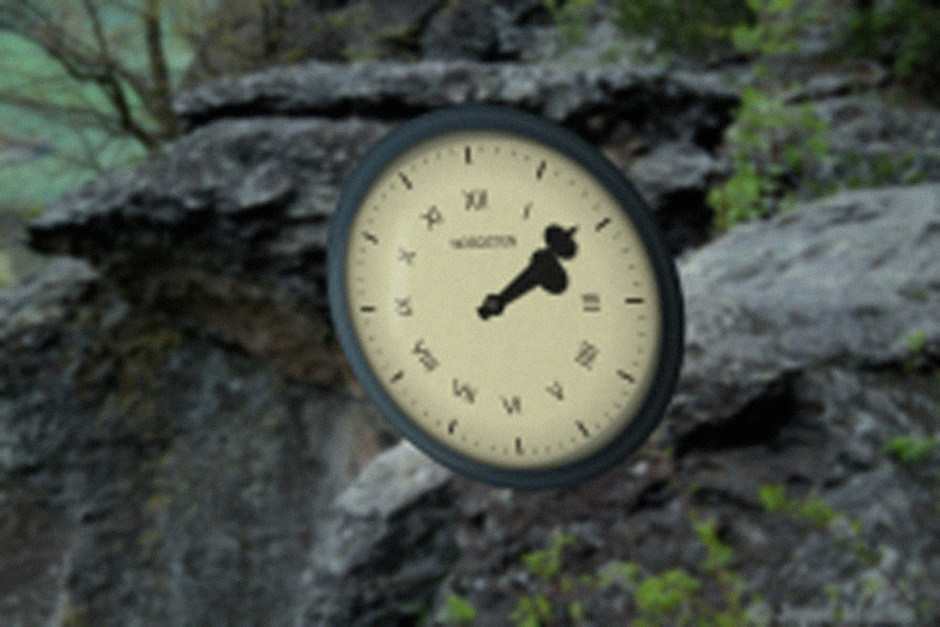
2 h 09 min
